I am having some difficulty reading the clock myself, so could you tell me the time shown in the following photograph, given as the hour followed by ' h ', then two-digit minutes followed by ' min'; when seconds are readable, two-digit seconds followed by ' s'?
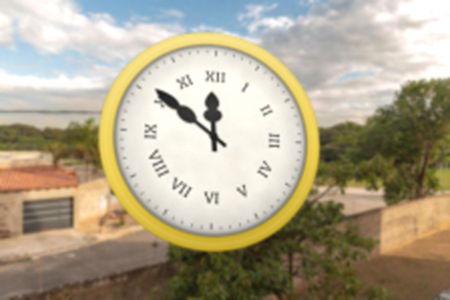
11 h 51 min
